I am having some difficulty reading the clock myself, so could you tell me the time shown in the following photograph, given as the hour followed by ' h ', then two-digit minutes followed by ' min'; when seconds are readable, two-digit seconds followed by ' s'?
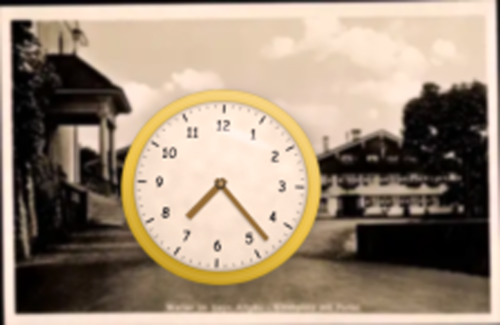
7 h 23 min
